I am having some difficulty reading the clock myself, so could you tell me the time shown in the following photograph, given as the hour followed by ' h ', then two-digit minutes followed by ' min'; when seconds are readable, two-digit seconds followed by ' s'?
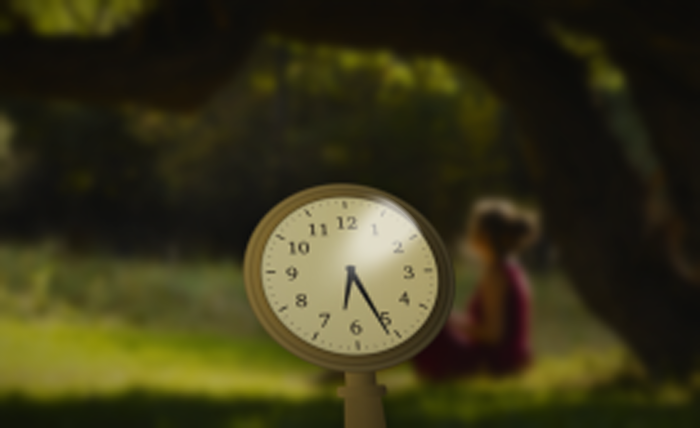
6 h 26 min
